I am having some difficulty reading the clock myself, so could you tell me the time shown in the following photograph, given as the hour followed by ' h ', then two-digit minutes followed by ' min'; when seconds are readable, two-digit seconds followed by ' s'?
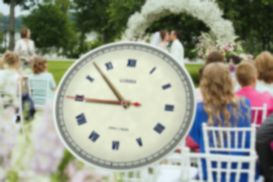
8 h 52 min 45 s
